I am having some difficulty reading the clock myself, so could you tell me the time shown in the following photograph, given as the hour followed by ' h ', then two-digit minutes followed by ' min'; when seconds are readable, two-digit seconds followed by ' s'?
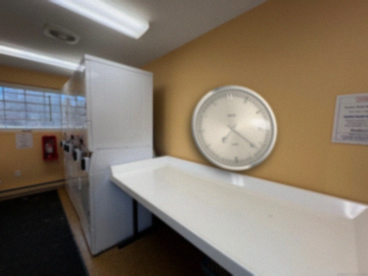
7 h 22 min
